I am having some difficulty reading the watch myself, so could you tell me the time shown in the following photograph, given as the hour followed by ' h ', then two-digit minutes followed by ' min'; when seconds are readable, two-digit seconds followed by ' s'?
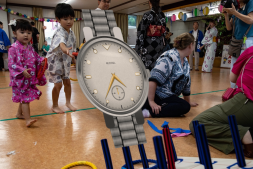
4 h 36 min
